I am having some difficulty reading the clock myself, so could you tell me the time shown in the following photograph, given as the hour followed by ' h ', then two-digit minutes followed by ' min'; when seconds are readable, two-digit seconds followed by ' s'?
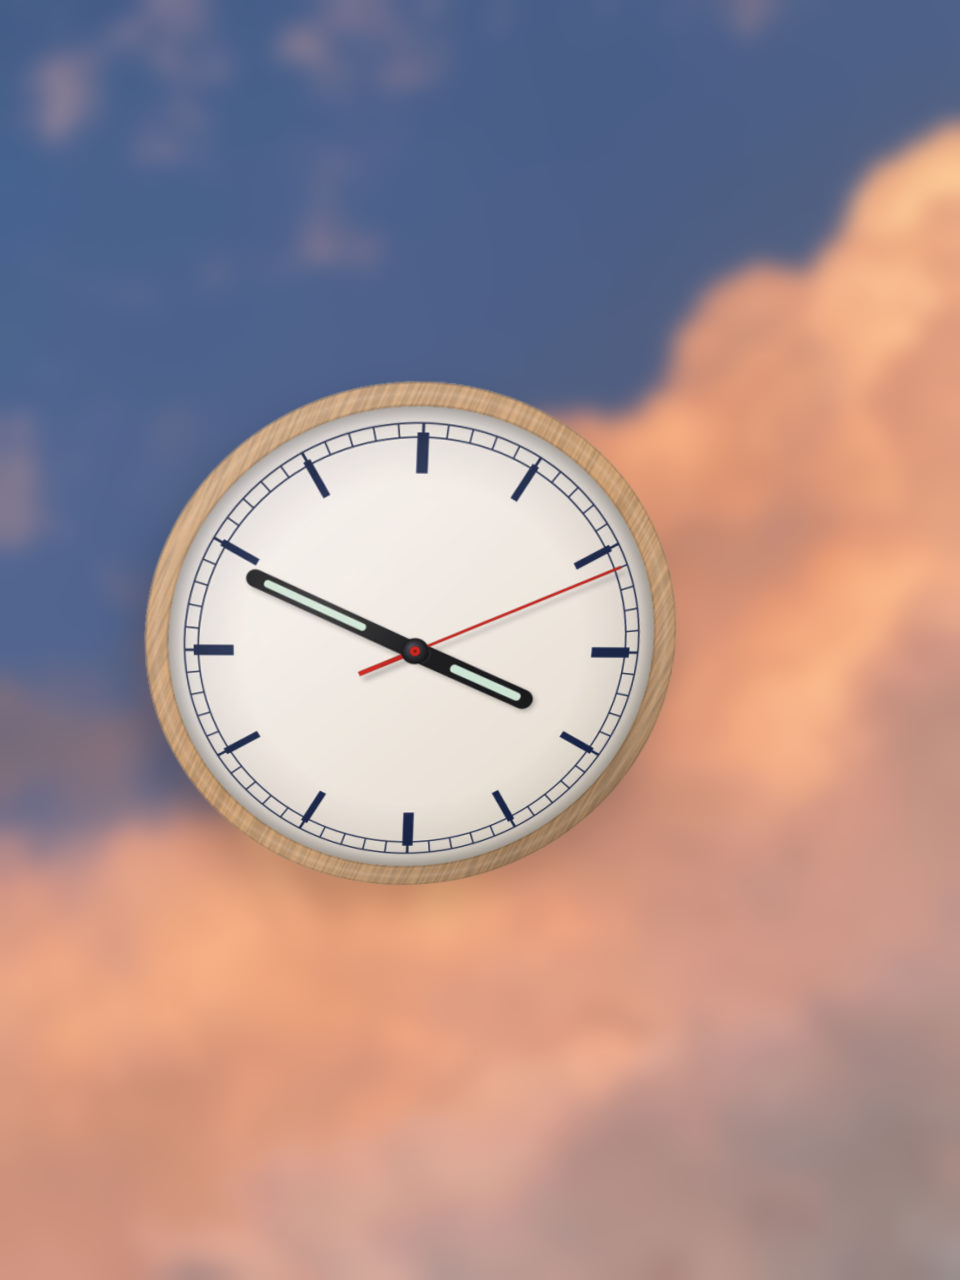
3 h 49 min 11 s
